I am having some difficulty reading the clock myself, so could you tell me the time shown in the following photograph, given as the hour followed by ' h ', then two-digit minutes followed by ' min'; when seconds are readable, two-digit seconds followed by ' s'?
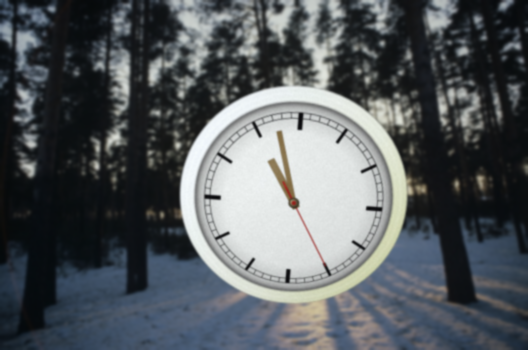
10 h 57 min 25 s
